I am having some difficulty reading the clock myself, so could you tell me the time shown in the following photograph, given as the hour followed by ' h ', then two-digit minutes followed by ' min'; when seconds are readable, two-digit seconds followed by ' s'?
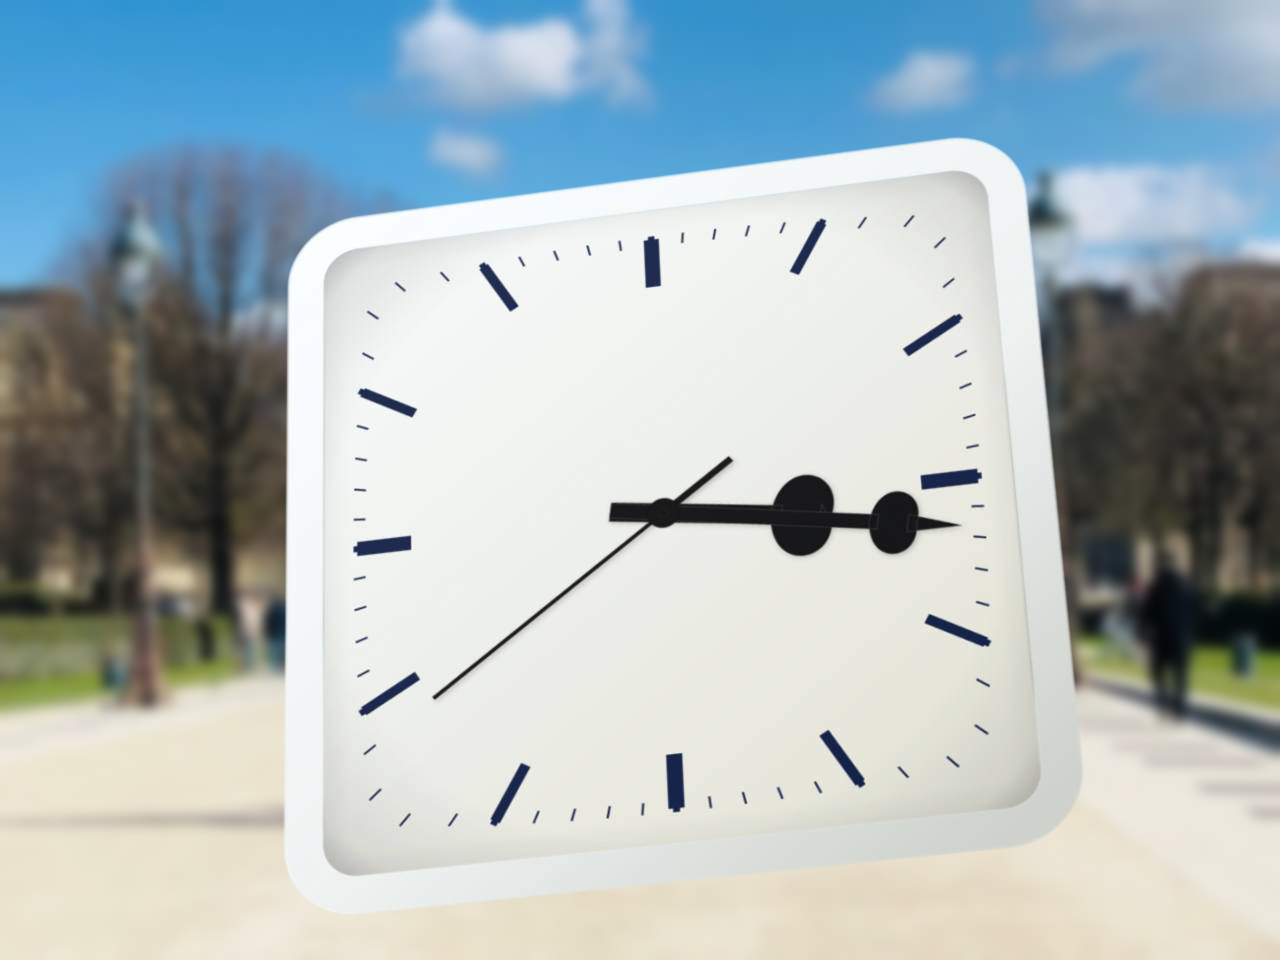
3 h 16 min 39 s
